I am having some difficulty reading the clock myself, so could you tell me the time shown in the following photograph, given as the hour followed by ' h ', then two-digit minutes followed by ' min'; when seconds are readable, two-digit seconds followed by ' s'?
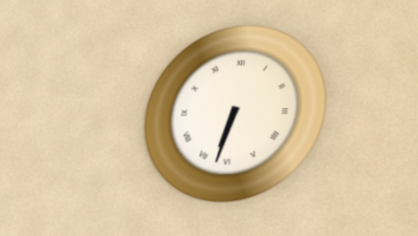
6 h 32 min
